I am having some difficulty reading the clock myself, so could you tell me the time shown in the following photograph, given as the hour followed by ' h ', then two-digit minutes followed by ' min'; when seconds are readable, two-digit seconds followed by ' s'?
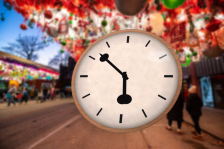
5 h 52 min
